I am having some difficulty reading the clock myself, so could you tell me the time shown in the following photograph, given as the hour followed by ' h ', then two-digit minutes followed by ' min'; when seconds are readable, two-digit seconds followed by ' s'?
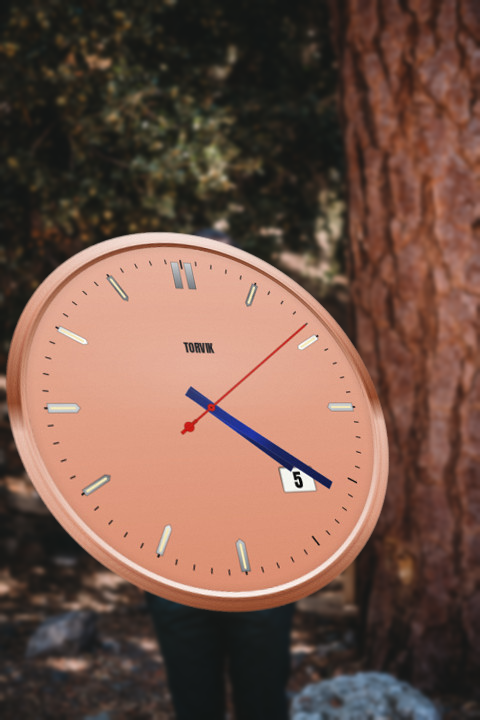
4 h 21 min 09 s
